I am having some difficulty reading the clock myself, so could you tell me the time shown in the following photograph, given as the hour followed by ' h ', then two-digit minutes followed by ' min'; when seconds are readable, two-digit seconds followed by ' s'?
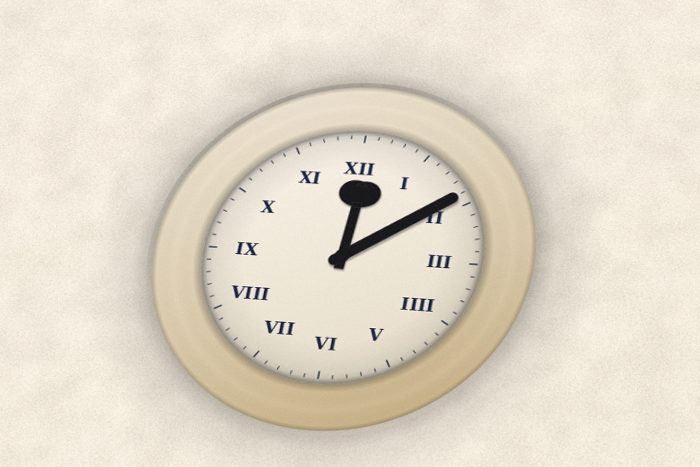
12 h 09 min
